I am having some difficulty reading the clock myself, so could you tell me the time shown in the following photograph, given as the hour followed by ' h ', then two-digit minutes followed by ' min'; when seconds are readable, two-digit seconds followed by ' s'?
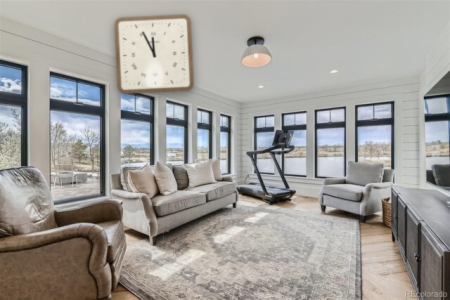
11 h 56 min
